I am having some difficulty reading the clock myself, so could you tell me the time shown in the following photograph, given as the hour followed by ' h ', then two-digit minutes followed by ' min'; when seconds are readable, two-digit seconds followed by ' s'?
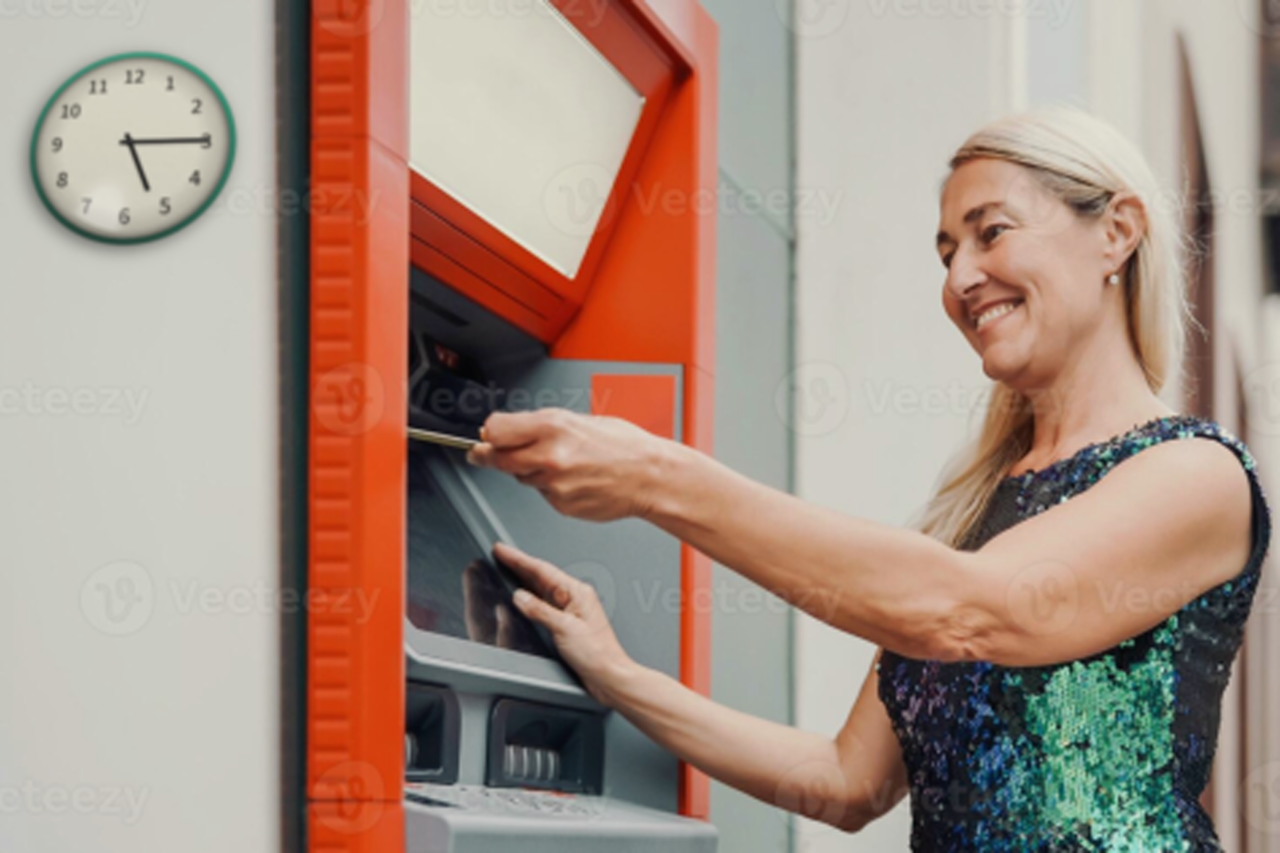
5 h 15 min
